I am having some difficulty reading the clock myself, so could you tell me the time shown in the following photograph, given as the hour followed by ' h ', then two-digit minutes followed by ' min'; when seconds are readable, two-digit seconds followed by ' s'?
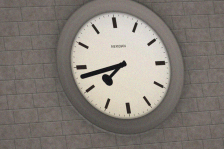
7 h 43 min
